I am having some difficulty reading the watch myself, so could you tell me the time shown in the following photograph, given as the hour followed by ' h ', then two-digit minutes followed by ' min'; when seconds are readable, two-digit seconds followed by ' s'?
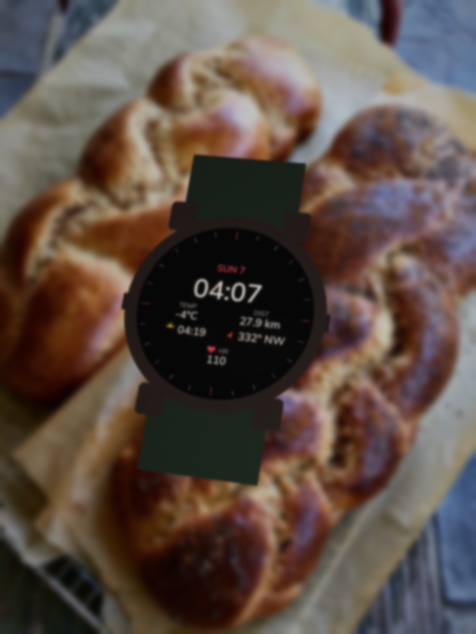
4 h 07 min
